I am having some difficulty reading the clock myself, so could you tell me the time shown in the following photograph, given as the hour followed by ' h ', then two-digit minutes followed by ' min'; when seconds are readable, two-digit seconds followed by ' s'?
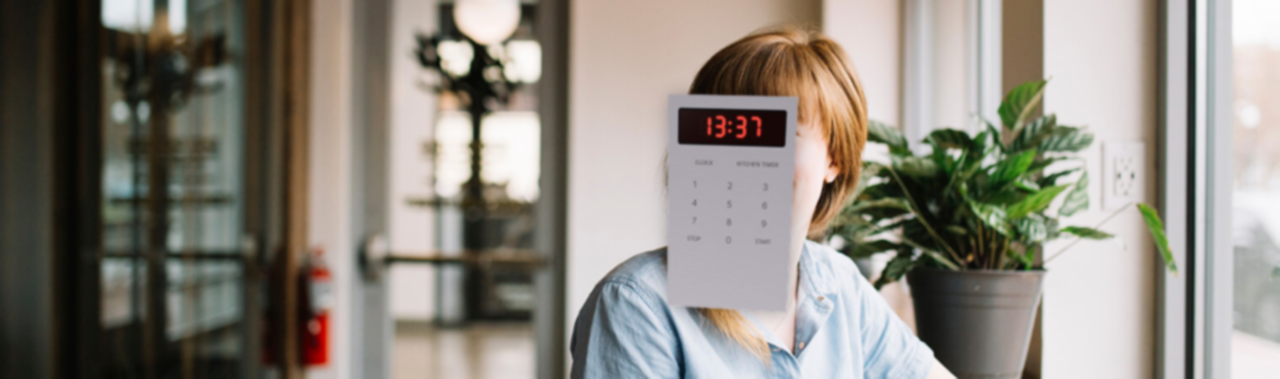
13 h 37 min
